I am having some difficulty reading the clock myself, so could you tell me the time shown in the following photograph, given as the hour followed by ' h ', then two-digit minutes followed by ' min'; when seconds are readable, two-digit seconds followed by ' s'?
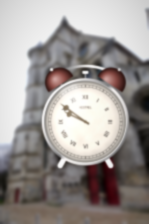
9 h 51 min
